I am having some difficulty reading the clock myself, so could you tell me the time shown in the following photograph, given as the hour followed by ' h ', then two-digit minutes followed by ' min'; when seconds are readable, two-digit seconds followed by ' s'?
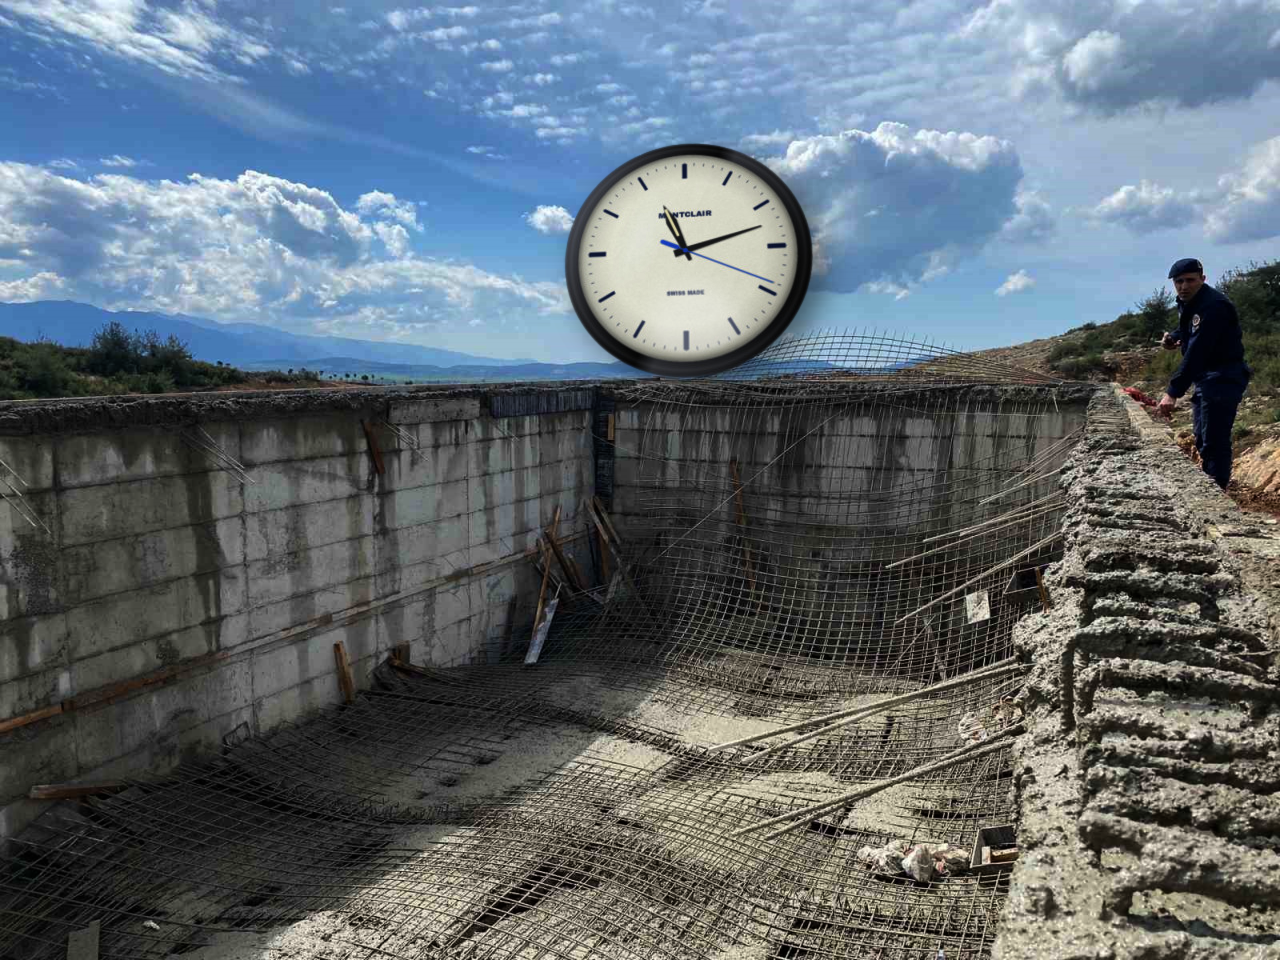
11 h 12 min 19 s
